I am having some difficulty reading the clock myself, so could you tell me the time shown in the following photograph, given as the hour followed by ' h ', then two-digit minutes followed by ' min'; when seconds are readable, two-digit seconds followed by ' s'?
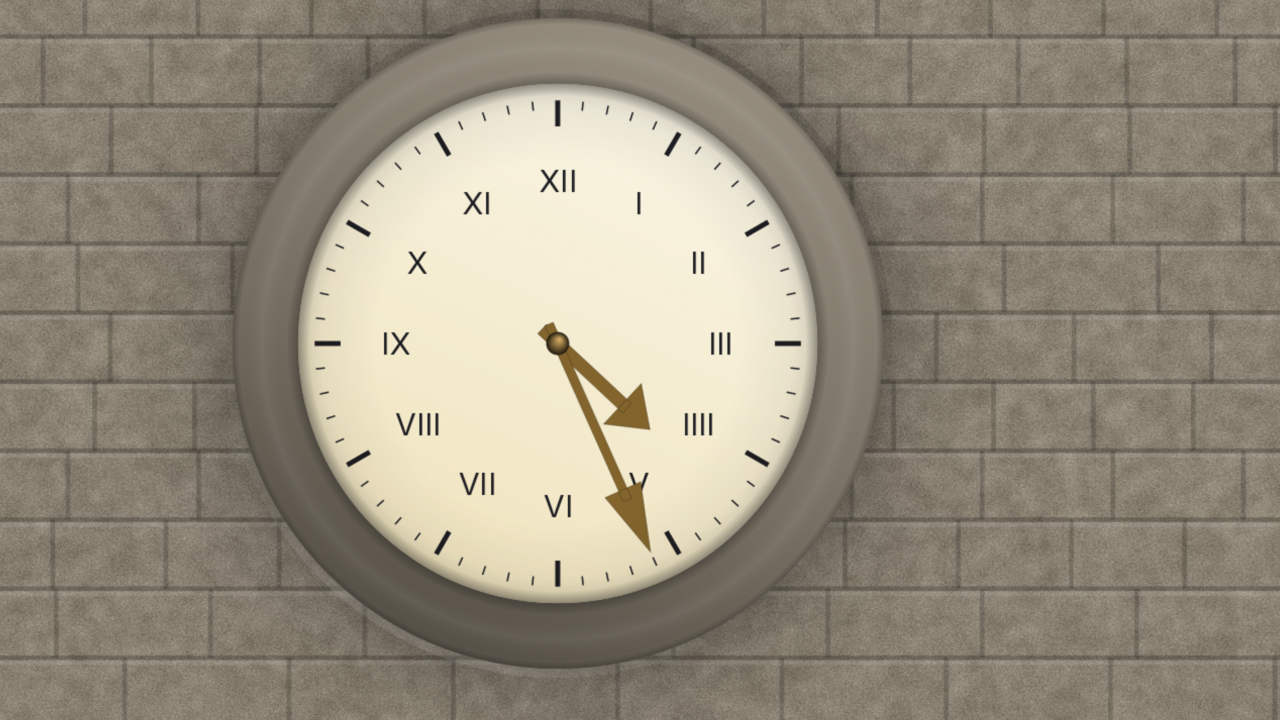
4 h 26 min
